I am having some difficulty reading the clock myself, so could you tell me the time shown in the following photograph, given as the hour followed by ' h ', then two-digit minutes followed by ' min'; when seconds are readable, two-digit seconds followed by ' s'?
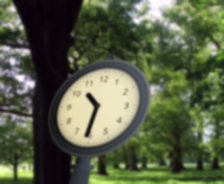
10 h 31 min
